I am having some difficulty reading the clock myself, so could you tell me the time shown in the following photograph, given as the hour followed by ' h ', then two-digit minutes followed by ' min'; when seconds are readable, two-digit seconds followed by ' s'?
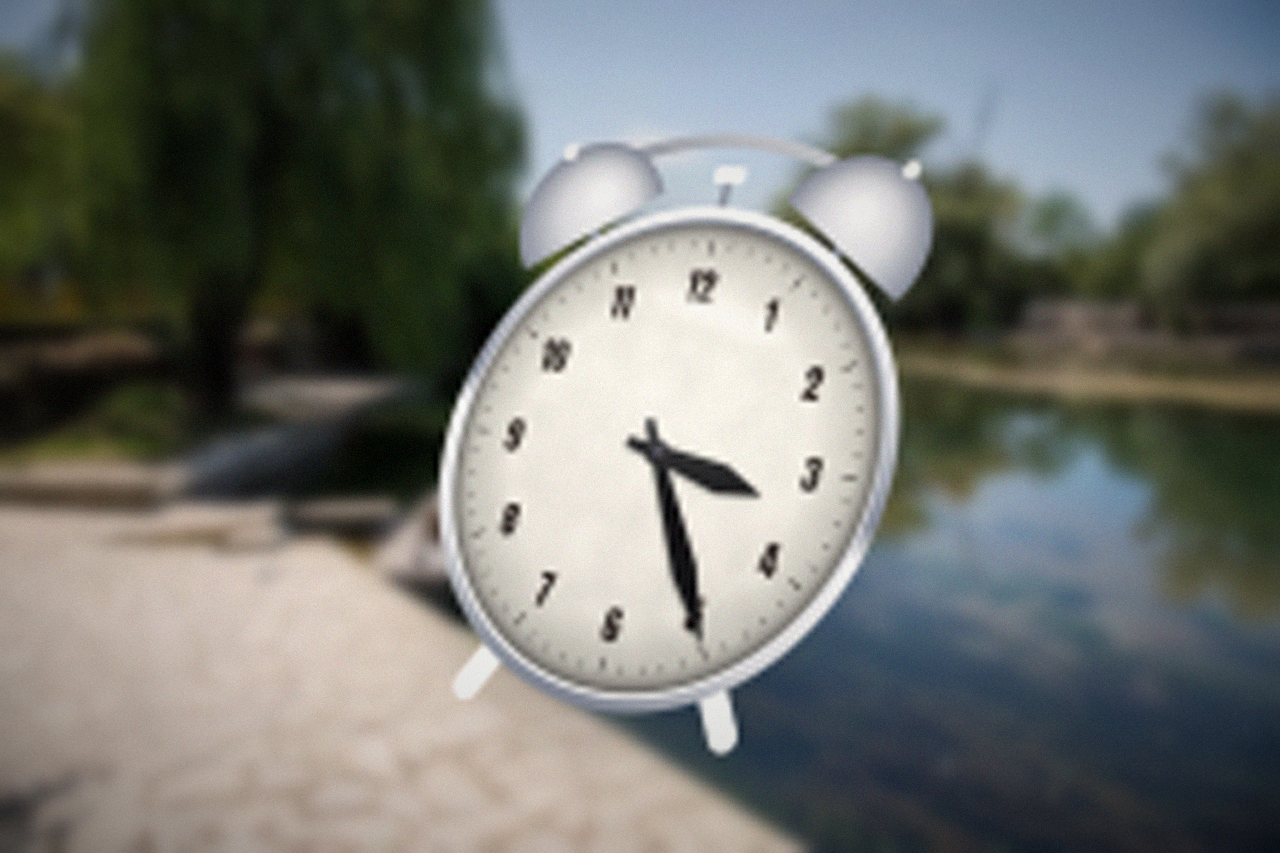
3 h 25 min
